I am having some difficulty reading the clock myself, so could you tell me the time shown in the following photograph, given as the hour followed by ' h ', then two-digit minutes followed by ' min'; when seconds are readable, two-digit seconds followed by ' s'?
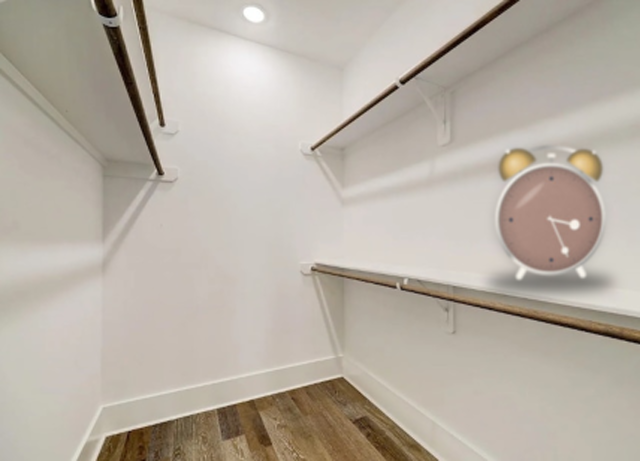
3 h 26 min
